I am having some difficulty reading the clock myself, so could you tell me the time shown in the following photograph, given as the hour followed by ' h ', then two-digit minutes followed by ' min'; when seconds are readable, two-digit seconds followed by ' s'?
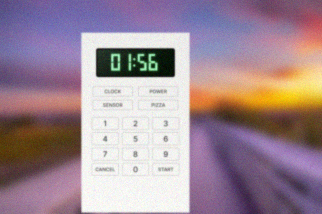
1 h 56 min
